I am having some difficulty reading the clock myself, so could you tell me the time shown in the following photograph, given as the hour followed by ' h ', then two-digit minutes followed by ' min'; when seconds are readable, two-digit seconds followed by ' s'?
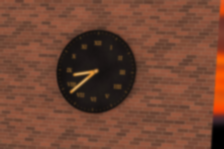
8 h 38 min
